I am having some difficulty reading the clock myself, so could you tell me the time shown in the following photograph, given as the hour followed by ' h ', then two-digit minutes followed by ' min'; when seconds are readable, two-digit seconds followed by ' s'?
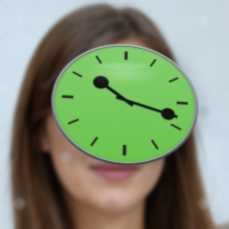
10 h 18 min
